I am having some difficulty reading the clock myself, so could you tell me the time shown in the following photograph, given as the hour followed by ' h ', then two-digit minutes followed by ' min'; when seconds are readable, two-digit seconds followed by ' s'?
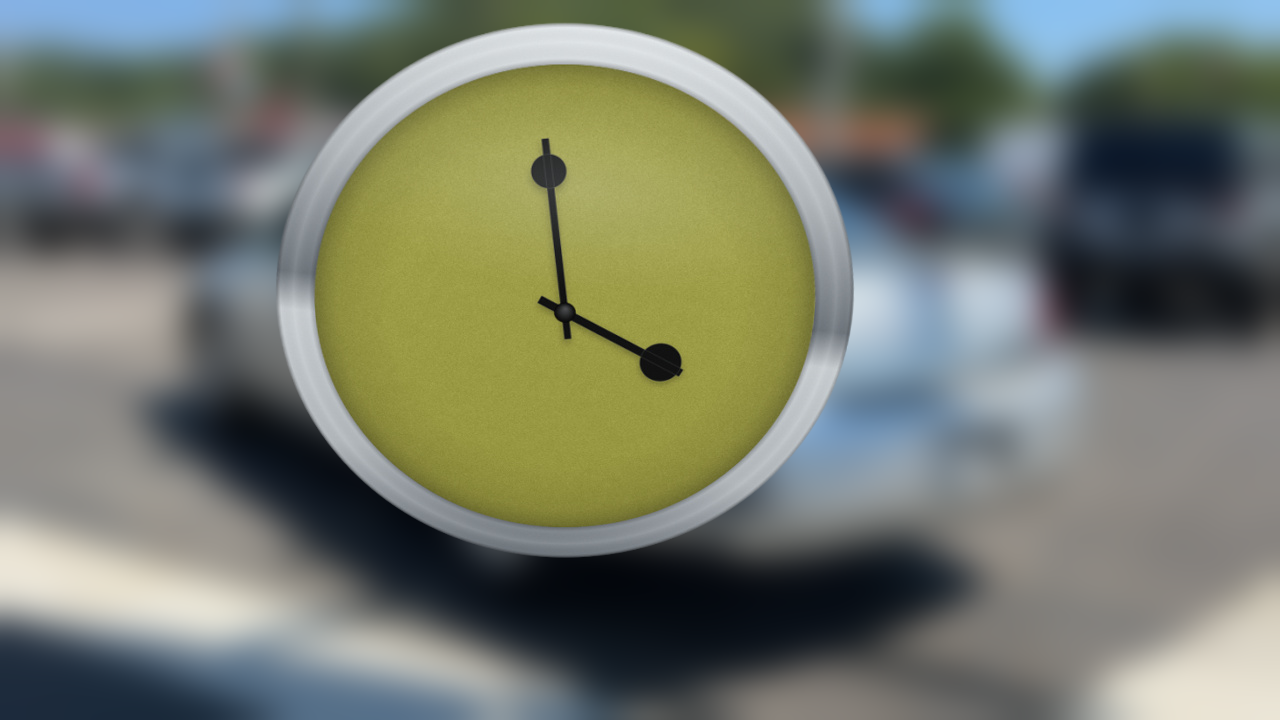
3 h 59 min
